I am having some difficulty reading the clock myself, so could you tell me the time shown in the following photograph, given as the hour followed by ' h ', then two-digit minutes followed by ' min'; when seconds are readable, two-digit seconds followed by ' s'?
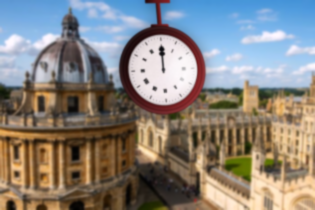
12 h 00 min
